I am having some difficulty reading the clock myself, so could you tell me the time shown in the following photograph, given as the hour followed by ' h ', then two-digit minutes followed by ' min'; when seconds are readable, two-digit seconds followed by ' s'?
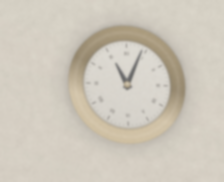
11 h 04 min
